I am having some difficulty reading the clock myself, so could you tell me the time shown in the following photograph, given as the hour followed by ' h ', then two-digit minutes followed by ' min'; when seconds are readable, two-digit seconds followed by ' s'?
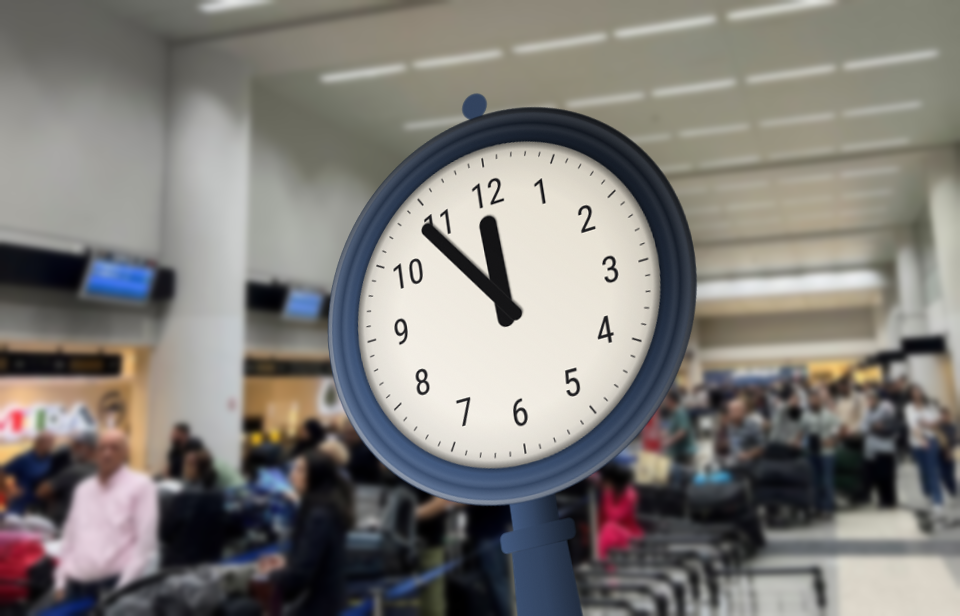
11 h 54 min
